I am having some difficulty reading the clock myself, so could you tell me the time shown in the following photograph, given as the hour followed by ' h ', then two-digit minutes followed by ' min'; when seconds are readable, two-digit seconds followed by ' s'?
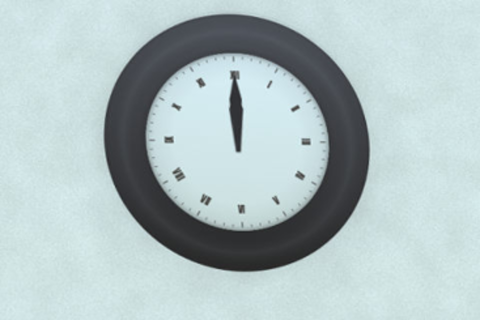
12 h 00 min
